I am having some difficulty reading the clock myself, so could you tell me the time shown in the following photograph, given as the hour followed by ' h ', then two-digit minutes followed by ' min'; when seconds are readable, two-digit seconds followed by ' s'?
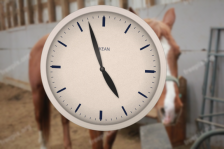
4 h 57 min
